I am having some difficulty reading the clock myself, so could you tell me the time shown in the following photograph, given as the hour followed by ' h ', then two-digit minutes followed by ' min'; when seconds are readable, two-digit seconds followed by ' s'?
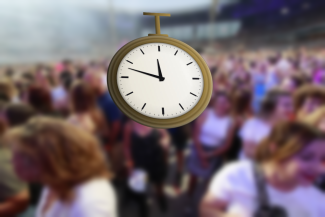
11 h 48 min
